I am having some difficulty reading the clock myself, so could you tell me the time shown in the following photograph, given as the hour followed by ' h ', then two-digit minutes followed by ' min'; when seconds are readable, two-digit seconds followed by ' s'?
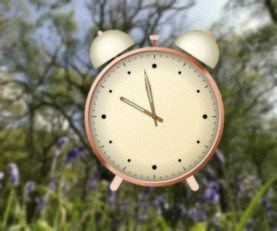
9 h 58 min
